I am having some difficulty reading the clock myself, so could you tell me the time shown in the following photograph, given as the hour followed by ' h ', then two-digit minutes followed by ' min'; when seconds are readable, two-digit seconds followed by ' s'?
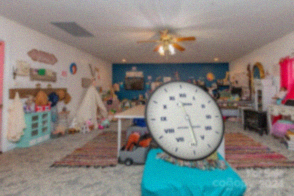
11 h 29 min
